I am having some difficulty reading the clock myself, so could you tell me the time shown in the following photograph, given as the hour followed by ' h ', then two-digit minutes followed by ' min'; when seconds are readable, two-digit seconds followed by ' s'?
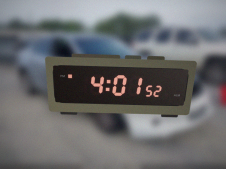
4 h 01 min 52 s
